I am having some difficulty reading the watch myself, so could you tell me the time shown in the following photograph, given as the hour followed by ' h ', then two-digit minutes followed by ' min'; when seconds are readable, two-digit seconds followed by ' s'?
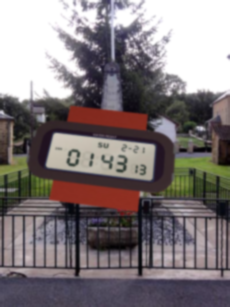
1 h 43 min 13 s
